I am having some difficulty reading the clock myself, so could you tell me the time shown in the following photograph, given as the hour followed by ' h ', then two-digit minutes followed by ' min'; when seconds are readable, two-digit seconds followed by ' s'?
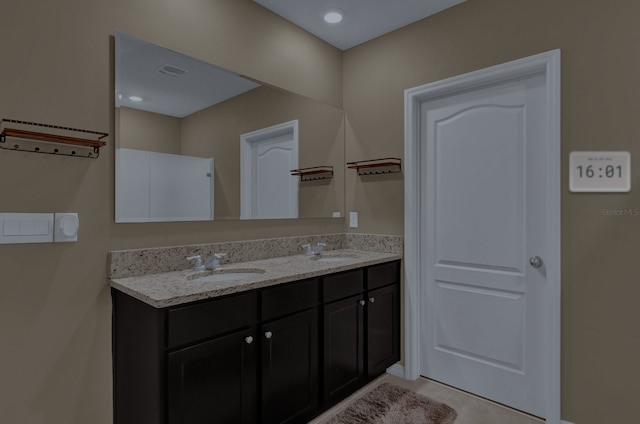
16 h 01 min
